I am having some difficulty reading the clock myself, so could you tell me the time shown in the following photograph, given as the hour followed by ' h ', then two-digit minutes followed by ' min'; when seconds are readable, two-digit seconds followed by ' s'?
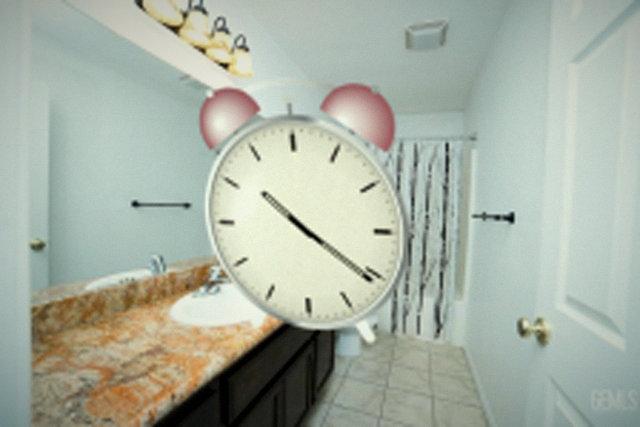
10 h 21 min
